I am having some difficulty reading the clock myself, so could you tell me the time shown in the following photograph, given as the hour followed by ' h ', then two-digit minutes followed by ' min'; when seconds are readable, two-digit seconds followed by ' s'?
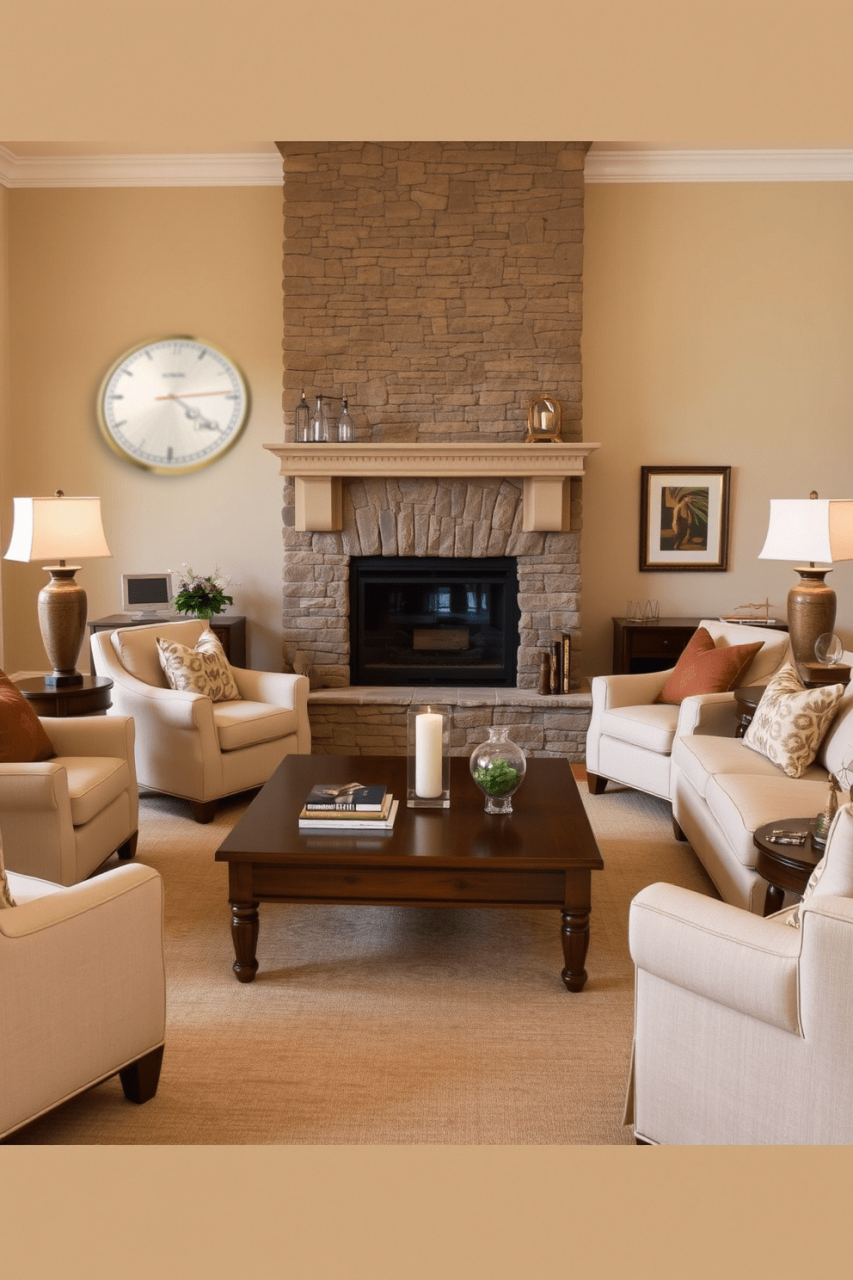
4 h 21 min 14 s
